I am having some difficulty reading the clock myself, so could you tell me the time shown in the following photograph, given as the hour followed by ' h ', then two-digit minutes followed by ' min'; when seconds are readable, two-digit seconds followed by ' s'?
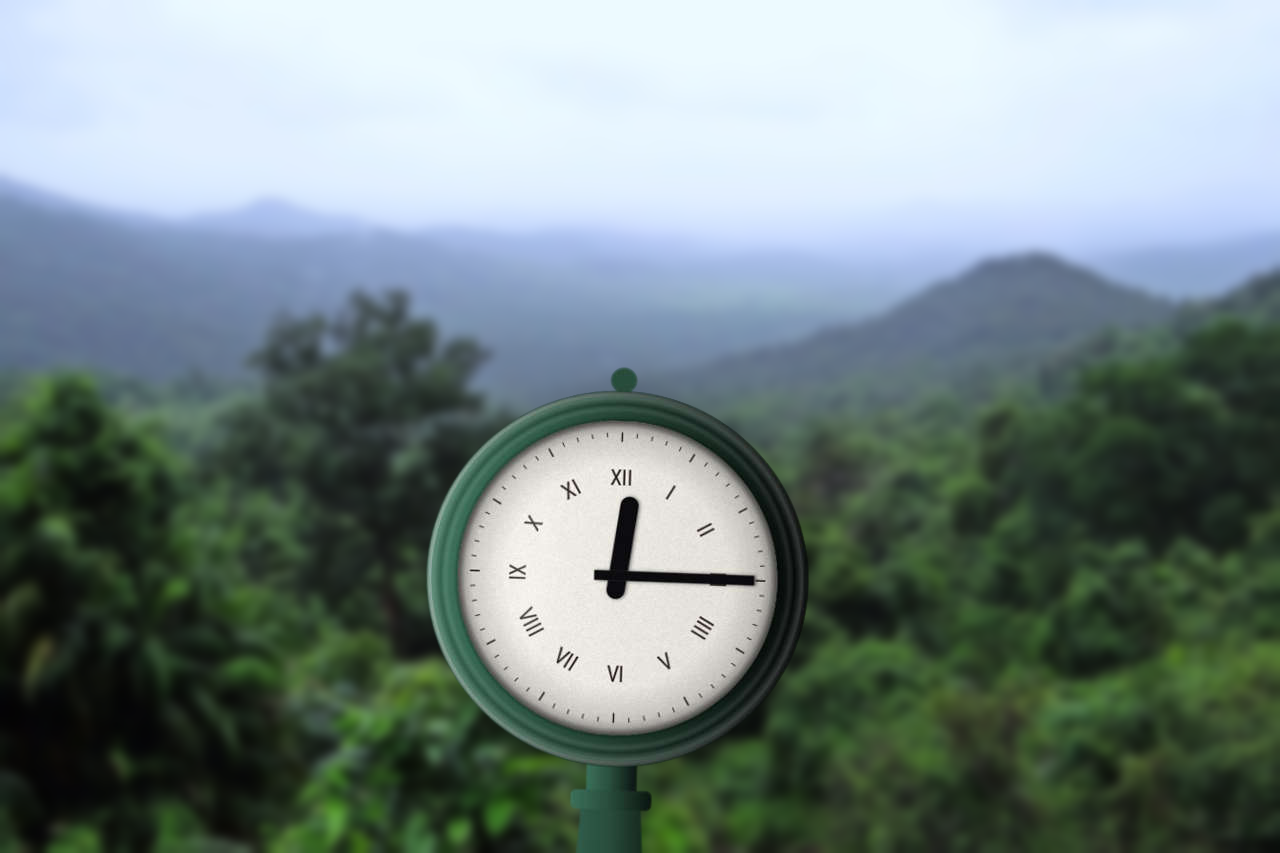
12 h 15 min
